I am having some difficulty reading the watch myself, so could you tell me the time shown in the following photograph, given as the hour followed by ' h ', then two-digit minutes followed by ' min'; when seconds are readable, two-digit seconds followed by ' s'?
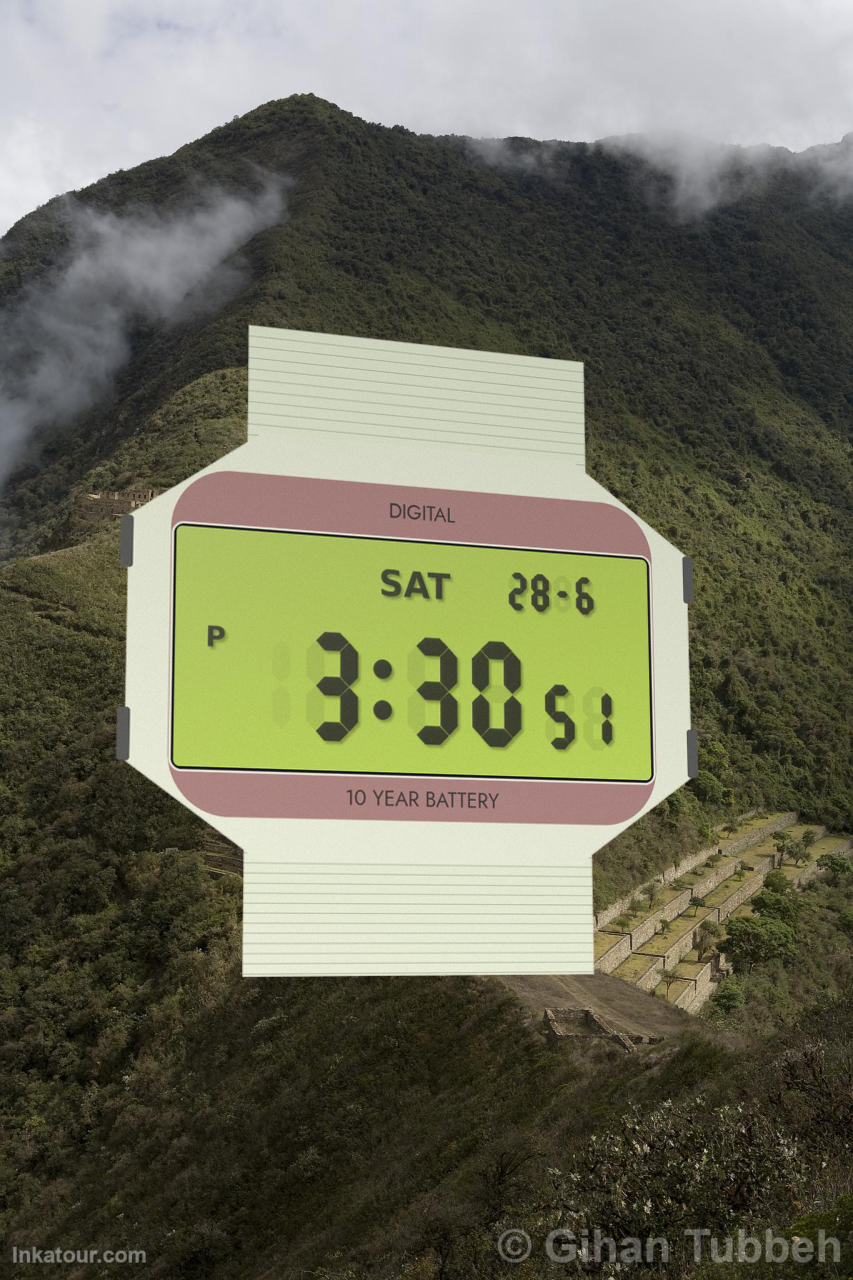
3 h 30 min 51 s
